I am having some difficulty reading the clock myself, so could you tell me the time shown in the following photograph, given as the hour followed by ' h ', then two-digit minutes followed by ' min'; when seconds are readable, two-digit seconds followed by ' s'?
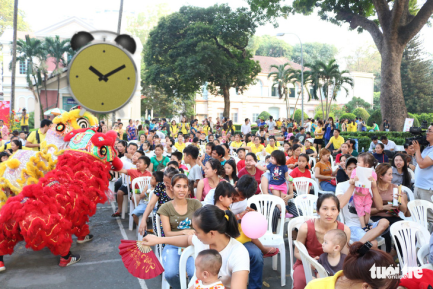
10 h 10 min
